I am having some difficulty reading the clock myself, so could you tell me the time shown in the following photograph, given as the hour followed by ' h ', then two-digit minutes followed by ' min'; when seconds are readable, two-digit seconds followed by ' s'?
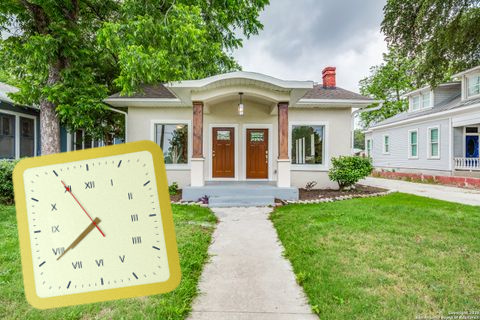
7 h 38 min 55 s
